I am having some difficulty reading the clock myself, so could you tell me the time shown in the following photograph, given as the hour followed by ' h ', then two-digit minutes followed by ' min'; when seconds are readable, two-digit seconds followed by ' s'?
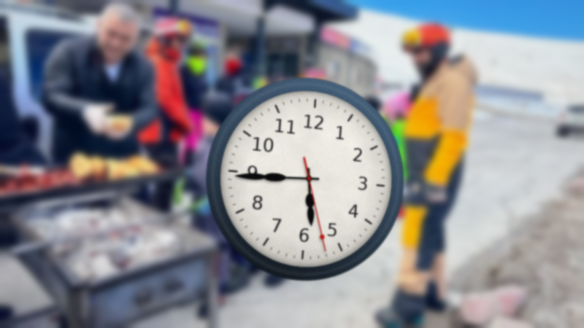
5 h 44 min 27 s
